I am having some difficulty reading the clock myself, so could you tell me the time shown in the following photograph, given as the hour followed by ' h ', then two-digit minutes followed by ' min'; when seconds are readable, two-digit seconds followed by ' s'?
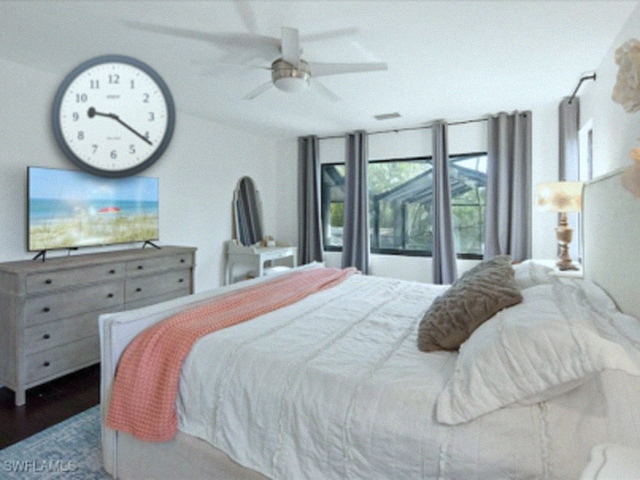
9 h 21 min
